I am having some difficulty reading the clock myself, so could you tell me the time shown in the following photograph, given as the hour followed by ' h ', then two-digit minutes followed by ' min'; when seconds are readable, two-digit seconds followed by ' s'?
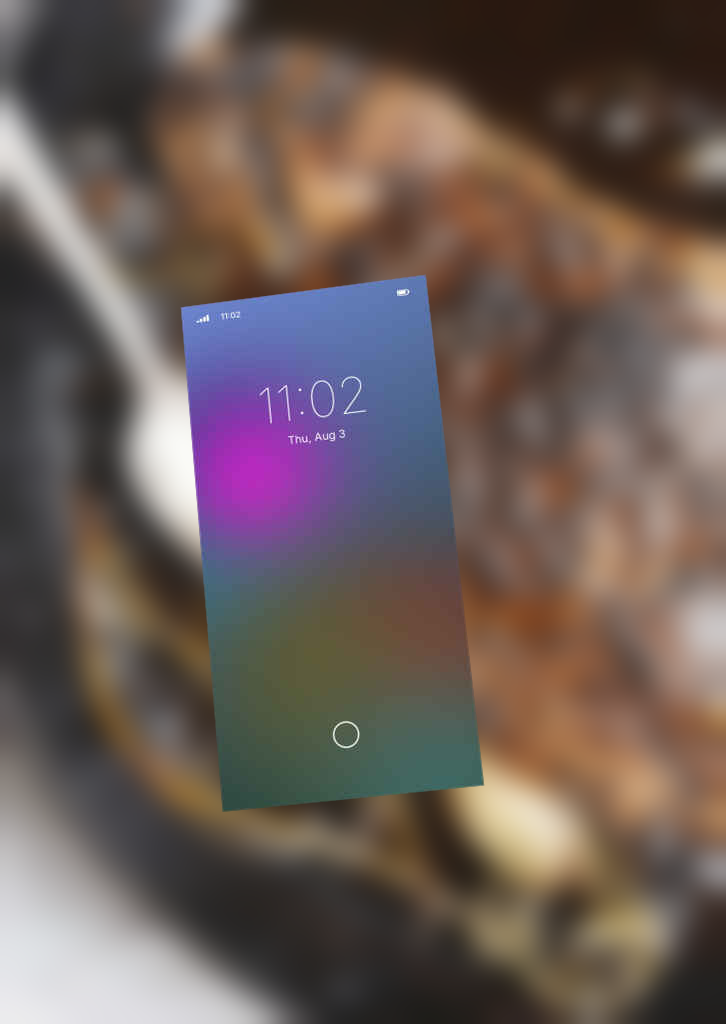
11 h 02 min
